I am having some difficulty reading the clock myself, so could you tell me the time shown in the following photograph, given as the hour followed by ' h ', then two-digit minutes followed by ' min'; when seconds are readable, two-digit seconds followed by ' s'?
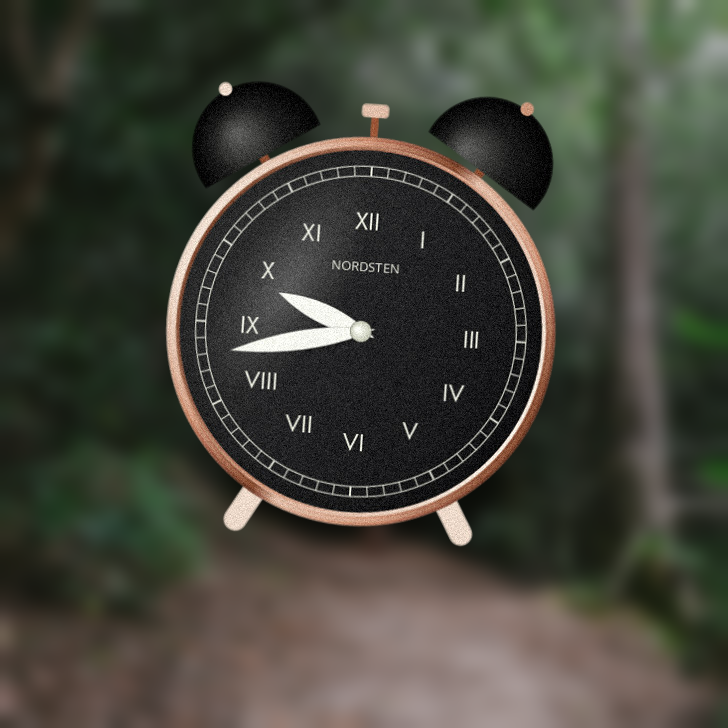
9 h 43 min
